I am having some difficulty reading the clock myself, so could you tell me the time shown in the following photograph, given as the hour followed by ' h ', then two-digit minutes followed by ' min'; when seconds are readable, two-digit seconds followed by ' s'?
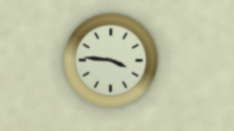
3 h 46 min
